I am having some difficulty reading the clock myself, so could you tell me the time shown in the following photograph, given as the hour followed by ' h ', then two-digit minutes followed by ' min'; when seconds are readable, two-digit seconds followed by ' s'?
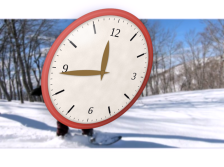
11 h 44 min
